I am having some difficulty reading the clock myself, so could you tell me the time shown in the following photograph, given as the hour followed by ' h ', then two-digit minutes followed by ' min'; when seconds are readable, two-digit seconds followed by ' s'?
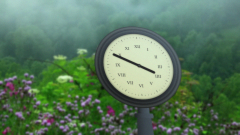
3 h 49 min
